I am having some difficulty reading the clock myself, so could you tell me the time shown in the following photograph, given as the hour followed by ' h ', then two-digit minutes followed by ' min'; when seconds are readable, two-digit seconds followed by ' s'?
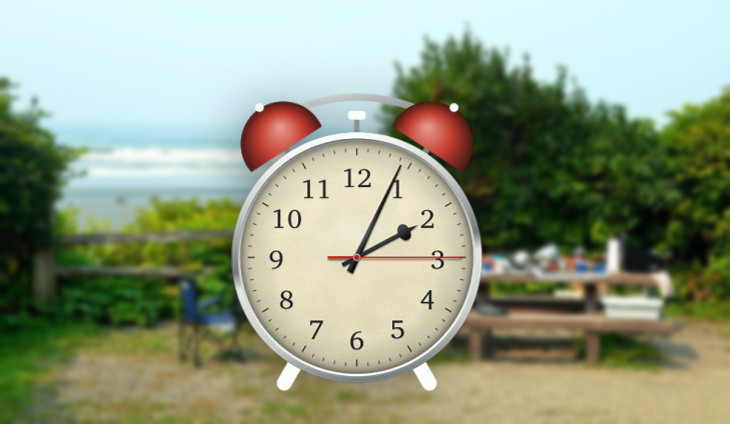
2 h 04 min 15 s
